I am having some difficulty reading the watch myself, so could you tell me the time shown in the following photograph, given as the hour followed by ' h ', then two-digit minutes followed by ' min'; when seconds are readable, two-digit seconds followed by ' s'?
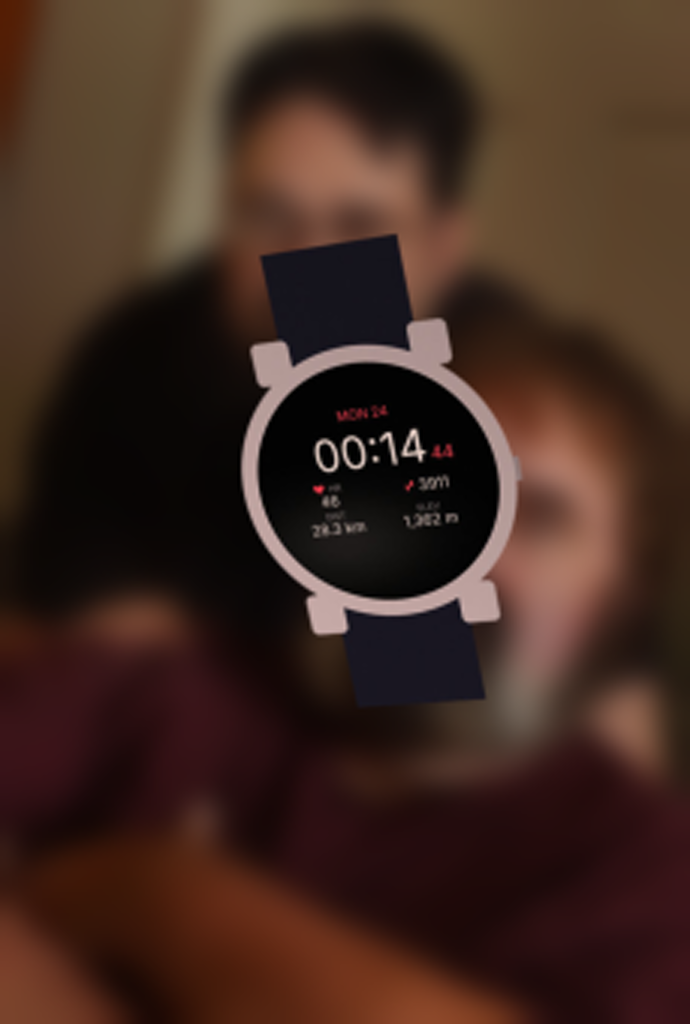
0 h 14 min
